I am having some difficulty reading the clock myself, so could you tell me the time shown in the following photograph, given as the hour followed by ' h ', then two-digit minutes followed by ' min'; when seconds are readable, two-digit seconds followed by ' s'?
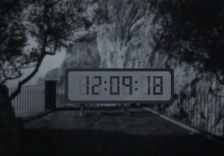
12 h 09 min 18 s
